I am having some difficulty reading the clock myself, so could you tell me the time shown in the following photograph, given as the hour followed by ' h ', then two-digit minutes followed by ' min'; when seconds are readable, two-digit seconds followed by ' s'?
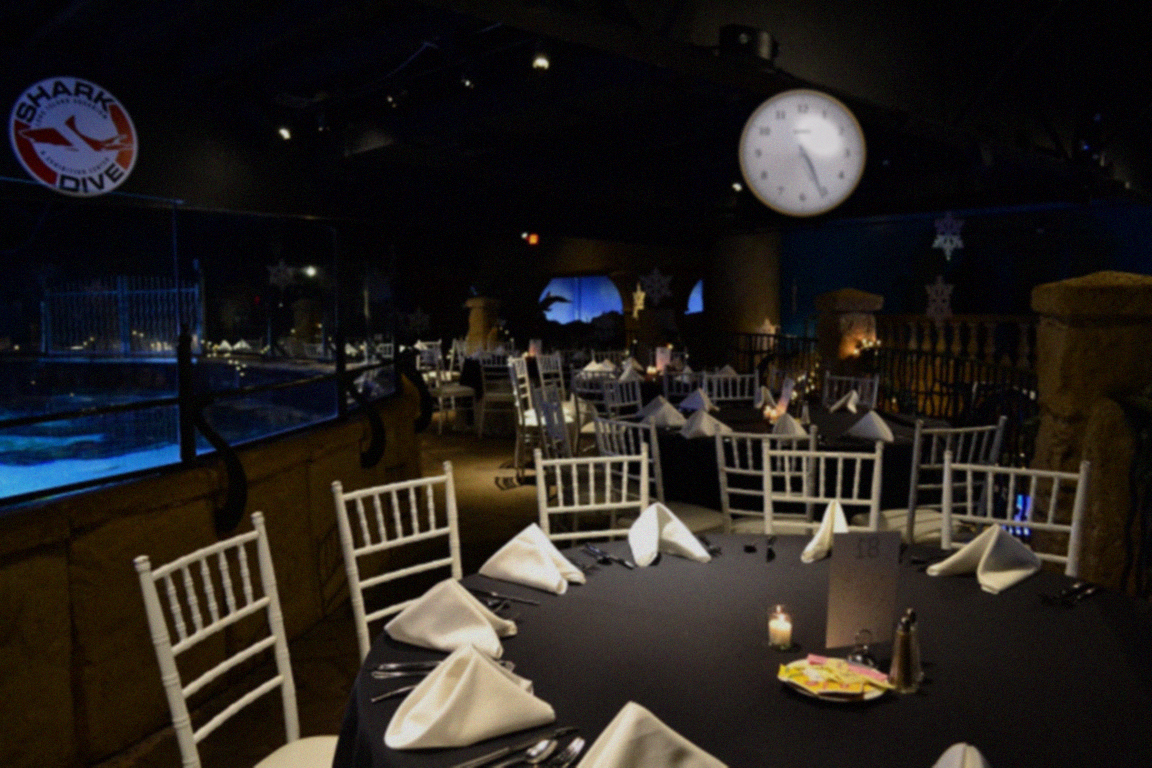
5 h 26 min
